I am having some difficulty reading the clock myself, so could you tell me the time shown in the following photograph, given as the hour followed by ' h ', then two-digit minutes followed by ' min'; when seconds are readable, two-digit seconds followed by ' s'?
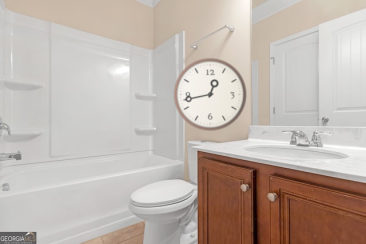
12 h 43 min
